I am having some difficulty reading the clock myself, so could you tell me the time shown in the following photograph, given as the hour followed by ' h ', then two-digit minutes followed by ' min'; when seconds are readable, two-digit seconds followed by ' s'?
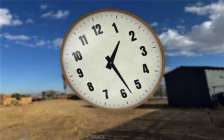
1 h 28 min
